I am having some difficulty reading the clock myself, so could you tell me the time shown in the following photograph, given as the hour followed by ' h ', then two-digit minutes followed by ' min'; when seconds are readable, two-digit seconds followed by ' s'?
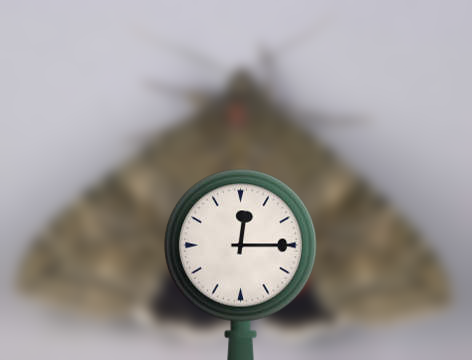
12 h 15 min
